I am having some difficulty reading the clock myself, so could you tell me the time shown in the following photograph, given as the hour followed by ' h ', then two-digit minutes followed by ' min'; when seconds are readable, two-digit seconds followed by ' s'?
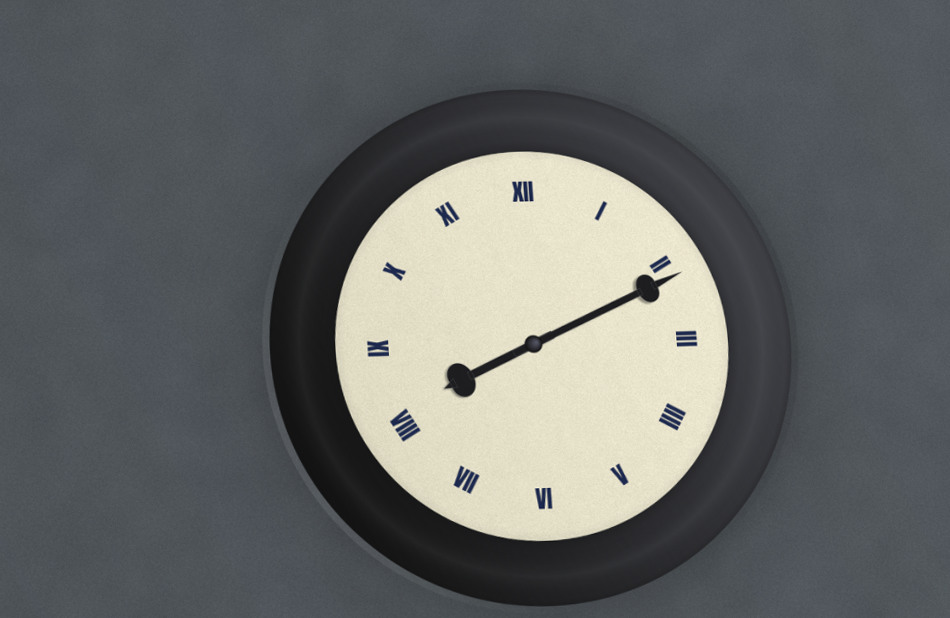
8 h 11 min
